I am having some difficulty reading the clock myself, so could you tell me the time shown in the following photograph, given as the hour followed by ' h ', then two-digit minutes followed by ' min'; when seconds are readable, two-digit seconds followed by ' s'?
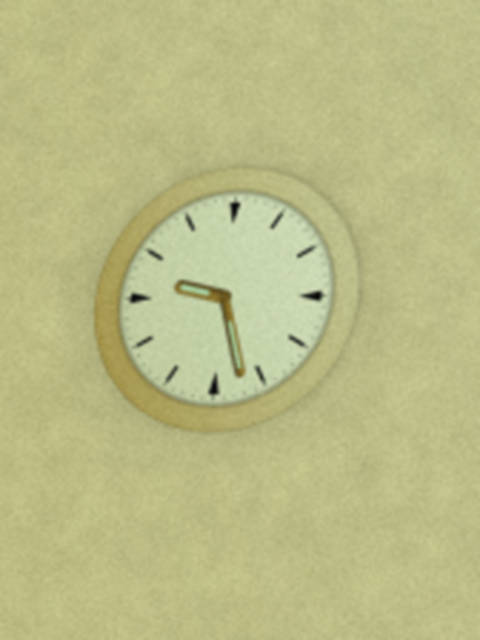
9 h 27 min
